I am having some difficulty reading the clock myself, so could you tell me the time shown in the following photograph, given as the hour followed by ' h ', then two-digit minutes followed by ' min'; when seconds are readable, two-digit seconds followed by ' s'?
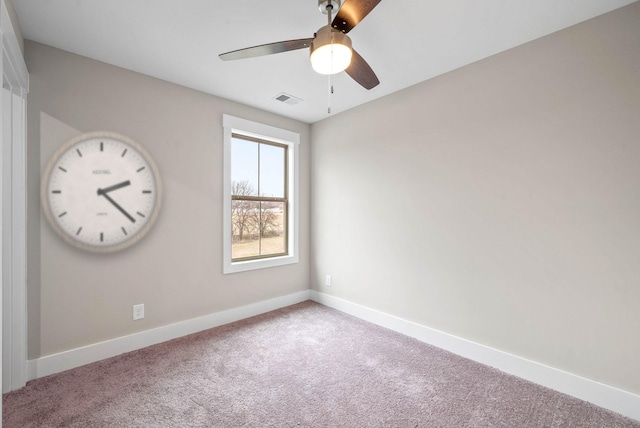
2 h 22 min
